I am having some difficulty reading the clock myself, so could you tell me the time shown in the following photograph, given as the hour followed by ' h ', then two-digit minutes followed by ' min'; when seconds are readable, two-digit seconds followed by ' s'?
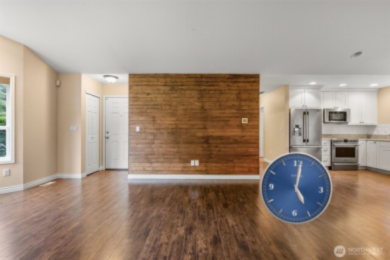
5 h 01 min
